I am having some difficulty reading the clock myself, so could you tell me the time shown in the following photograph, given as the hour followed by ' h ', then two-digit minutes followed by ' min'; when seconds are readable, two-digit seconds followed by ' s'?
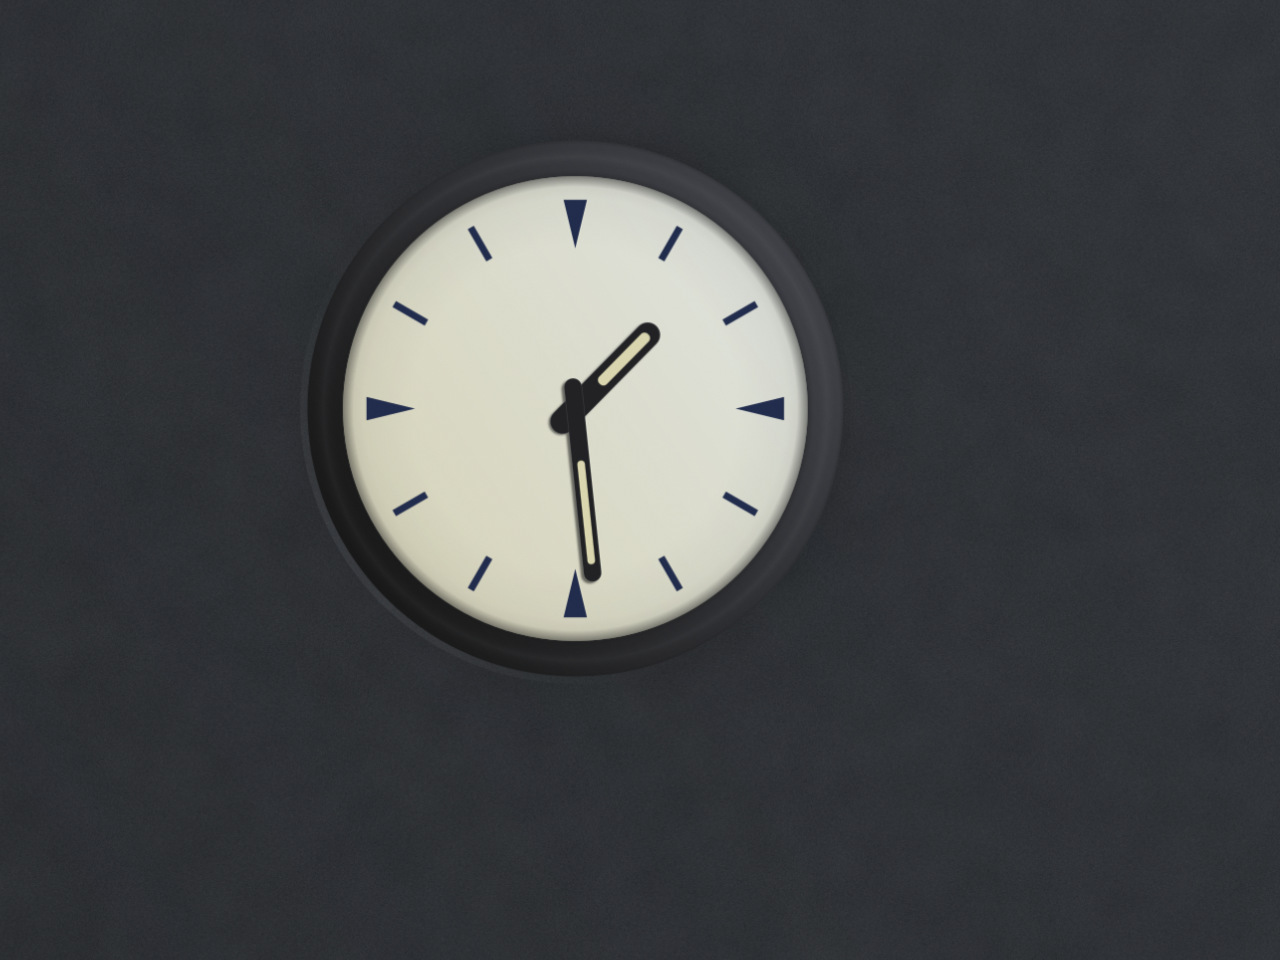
1 h 29 min
